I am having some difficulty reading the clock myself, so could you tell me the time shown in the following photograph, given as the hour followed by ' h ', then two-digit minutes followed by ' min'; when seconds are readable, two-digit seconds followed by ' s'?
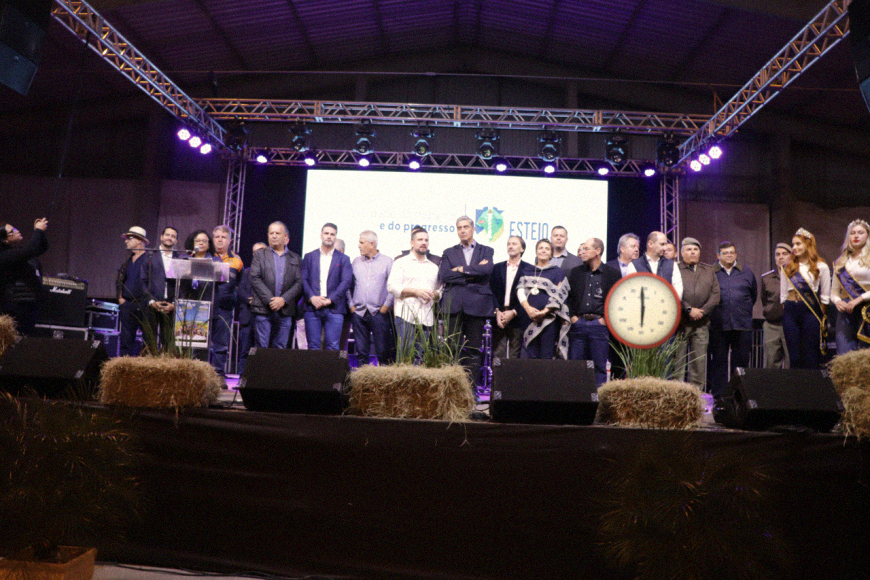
5 h 59 min
